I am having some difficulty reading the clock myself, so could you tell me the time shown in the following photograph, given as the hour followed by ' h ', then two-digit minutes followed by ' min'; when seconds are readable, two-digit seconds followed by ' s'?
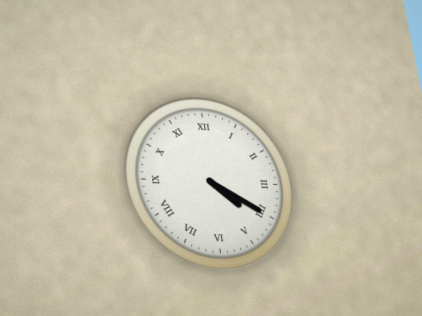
4 h 20 min
